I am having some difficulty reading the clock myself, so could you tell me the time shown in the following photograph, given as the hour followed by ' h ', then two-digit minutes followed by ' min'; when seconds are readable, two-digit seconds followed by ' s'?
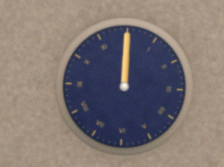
12 h 00 min
